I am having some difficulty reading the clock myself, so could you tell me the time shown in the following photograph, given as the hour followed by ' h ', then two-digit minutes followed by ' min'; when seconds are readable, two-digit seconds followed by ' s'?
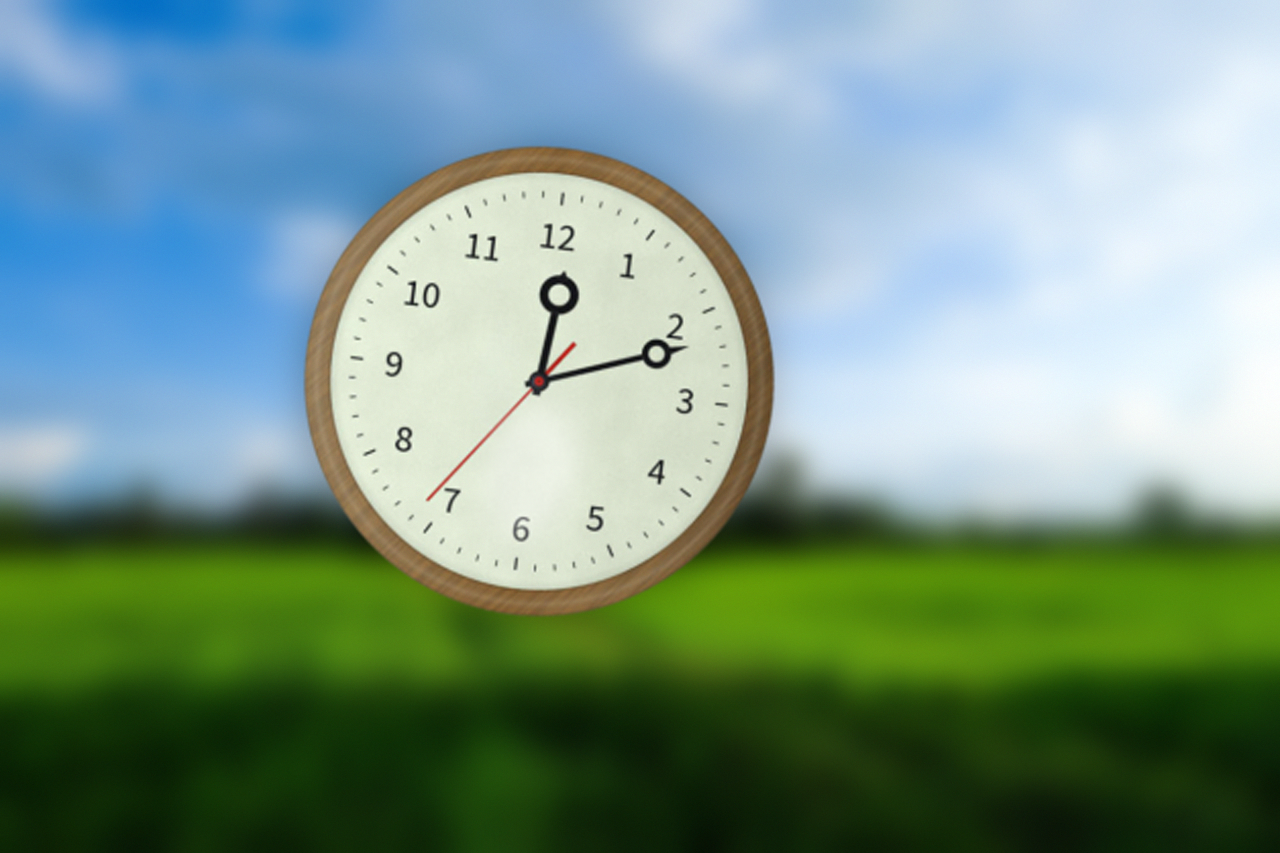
12 h 11 min 36 s
